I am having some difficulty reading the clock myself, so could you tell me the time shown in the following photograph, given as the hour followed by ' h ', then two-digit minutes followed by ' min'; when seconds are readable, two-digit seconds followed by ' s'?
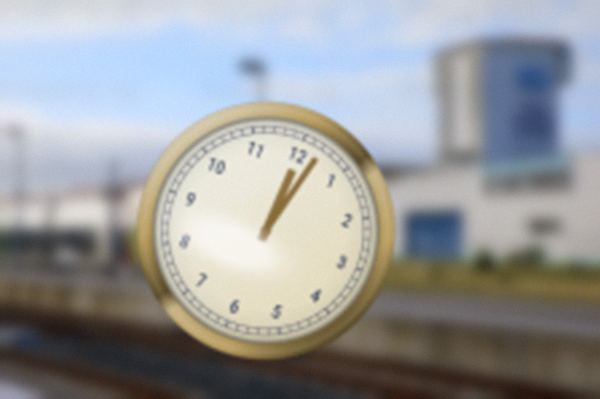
12 h 02 min
